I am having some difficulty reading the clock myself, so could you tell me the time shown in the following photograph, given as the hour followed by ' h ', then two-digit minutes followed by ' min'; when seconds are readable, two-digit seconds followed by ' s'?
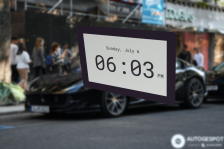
6 h 03 min
